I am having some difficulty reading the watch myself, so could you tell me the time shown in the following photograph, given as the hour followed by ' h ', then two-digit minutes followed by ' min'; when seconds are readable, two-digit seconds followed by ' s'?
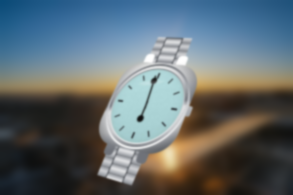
5 h 59 min
